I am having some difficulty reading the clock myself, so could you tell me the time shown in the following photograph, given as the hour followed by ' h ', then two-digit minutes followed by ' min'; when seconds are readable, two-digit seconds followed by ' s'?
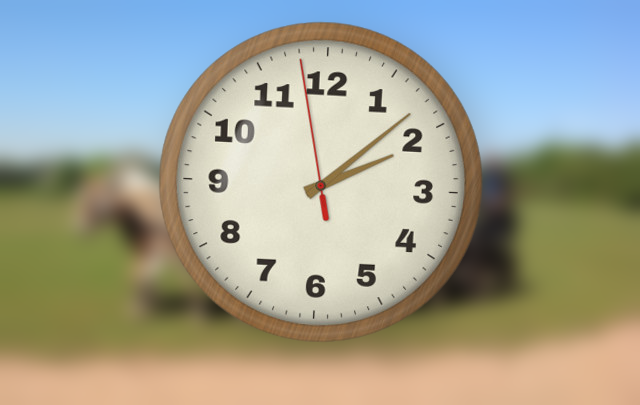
2 h 07 min 58 s
